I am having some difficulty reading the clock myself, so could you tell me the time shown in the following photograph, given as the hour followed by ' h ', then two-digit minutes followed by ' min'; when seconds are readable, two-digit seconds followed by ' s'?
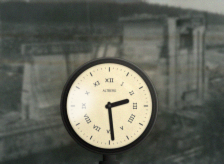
2 h 29 min
